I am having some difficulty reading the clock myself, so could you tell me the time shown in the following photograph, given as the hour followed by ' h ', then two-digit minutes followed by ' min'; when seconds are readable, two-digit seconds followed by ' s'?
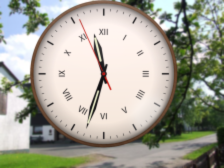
11 h 32 min 56 s
